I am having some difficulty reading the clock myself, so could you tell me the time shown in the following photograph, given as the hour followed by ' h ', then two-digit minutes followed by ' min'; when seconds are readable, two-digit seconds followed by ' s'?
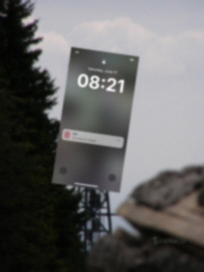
8 h 21 min
